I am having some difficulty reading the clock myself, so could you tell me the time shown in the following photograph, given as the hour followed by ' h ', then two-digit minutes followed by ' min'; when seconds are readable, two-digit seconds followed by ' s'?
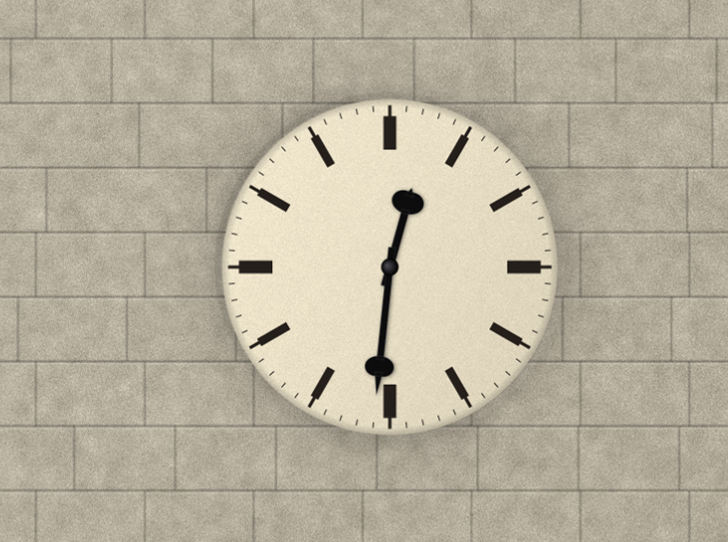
12 h 31 min
